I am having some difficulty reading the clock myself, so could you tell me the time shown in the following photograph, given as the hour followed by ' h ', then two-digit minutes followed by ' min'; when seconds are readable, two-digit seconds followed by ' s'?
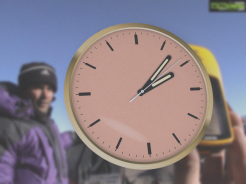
2 h 07 min 09 s
